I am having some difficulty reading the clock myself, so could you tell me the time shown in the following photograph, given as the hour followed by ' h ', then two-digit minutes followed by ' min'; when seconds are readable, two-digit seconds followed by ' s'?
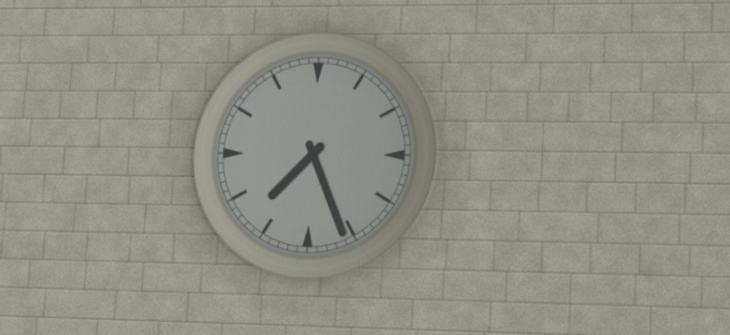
7 h 26 min
